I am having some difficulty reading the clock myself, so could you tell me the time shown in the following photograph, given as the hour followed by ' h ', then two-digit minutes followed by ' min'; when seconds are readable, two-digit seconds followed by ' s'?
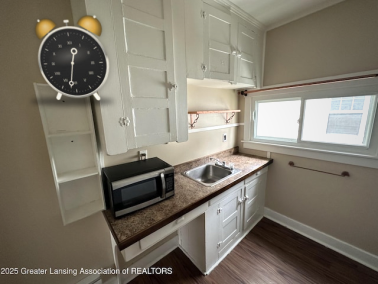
12 h 32 min
